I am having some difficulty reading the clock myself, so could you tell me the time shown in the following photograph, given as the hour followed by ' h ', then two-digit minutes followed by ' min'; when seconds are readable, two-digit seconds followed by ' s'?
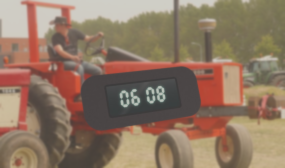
6 h 08 min
